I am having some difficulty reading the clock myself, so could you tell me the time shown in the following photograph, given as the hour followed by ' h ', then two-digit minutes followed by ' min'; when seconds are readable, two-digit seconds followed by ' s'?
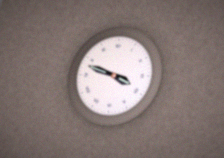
3 h 48 min
